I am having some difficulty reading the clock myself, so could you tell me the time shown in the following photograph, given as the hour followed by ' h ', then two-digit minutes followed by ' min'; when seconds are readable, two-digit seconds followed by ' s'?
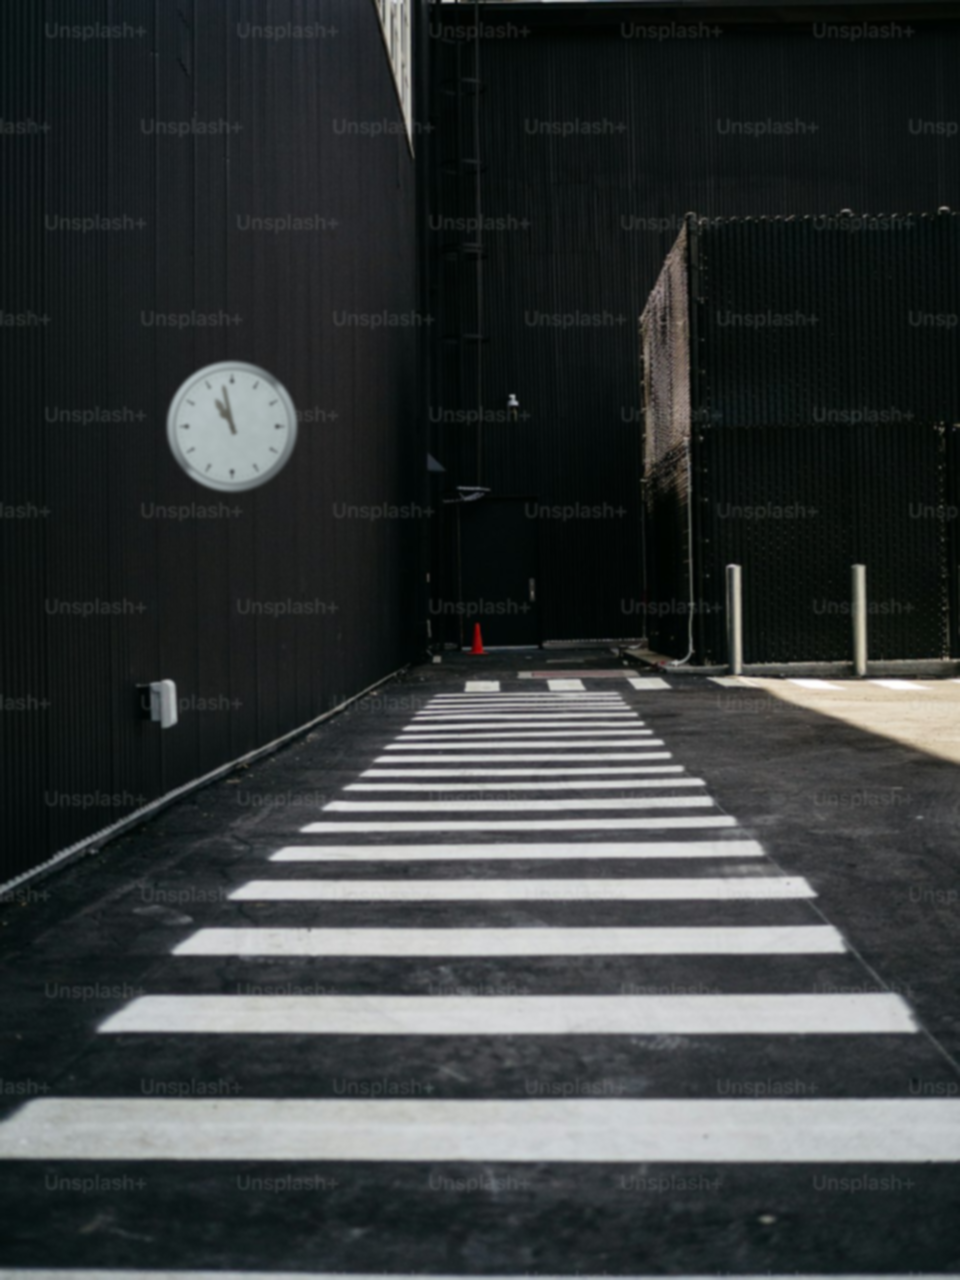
10 h 58 min
